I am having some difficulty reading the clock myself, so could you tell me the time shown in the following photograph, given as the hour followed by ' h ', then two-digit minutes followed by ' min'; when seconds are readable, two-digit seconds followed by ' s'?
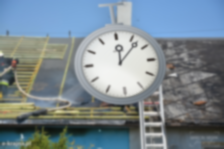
12 h 07 min
